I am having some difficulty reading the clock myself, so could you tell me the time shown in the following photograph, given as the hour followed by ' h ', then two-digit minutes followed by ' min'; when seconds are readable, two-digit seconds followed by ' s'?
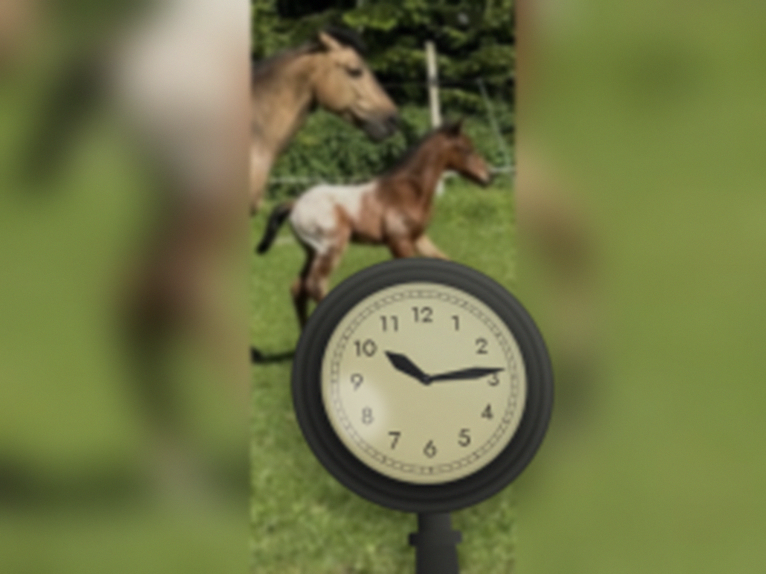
10 h 14 min
